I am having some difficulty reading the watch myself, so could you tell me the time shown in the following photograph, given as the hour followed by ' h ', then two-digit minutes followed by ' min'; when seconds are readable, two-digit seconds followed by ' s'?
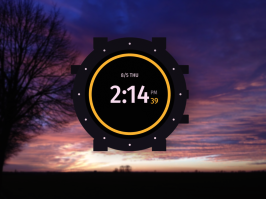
2 h 14 min 39 s
